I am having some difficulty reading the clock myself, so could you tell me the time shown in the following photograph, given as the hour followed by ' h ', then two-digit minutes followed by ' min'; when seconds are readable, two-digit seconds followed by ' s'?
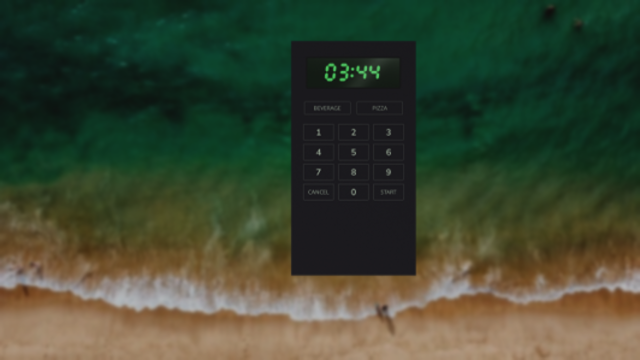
3 h 44 min
